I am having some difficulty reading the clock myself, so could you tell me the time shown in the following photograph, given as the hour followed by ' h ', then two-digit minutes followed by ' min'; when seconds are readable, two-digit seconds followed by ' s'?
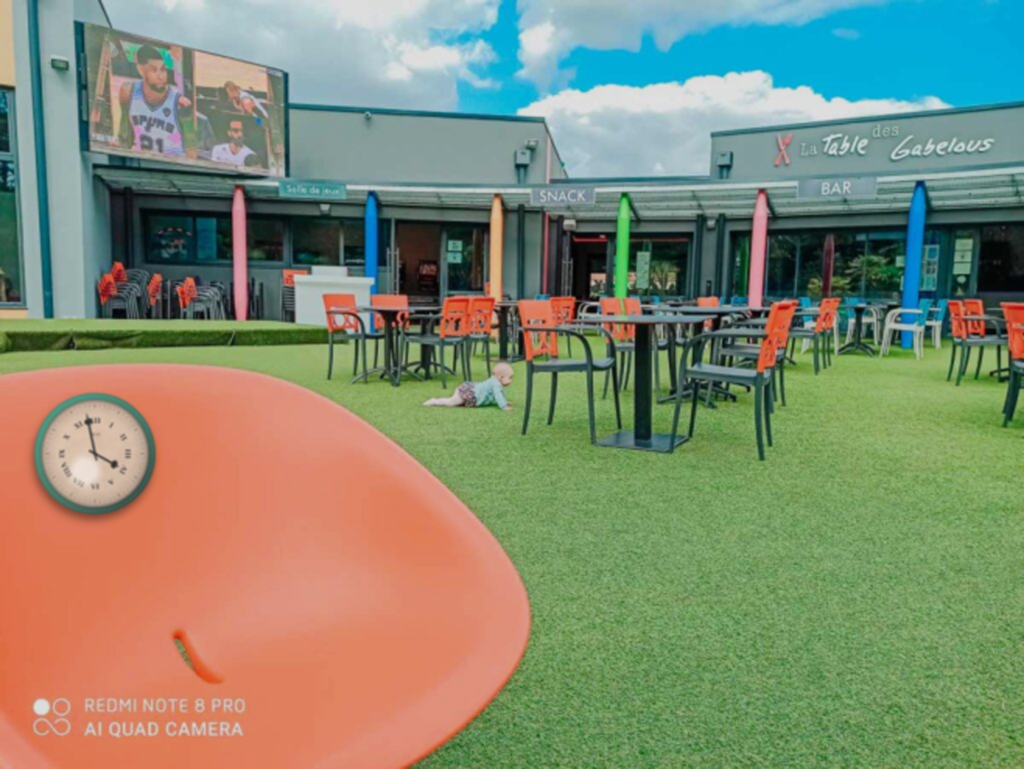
3 h 58 min
